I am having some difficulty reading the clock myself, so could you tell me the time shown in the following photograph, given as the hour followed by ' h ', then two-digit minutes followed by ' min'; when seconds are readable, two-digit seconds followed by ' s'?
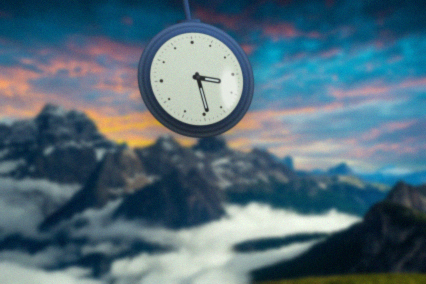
3 h 29 min
